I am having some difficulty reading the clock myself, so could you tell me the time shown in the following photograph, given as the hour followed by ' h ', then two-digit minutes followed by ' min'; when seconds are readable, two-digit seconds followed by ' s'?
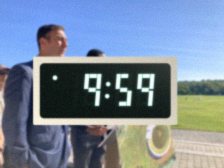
9 h 59 min
